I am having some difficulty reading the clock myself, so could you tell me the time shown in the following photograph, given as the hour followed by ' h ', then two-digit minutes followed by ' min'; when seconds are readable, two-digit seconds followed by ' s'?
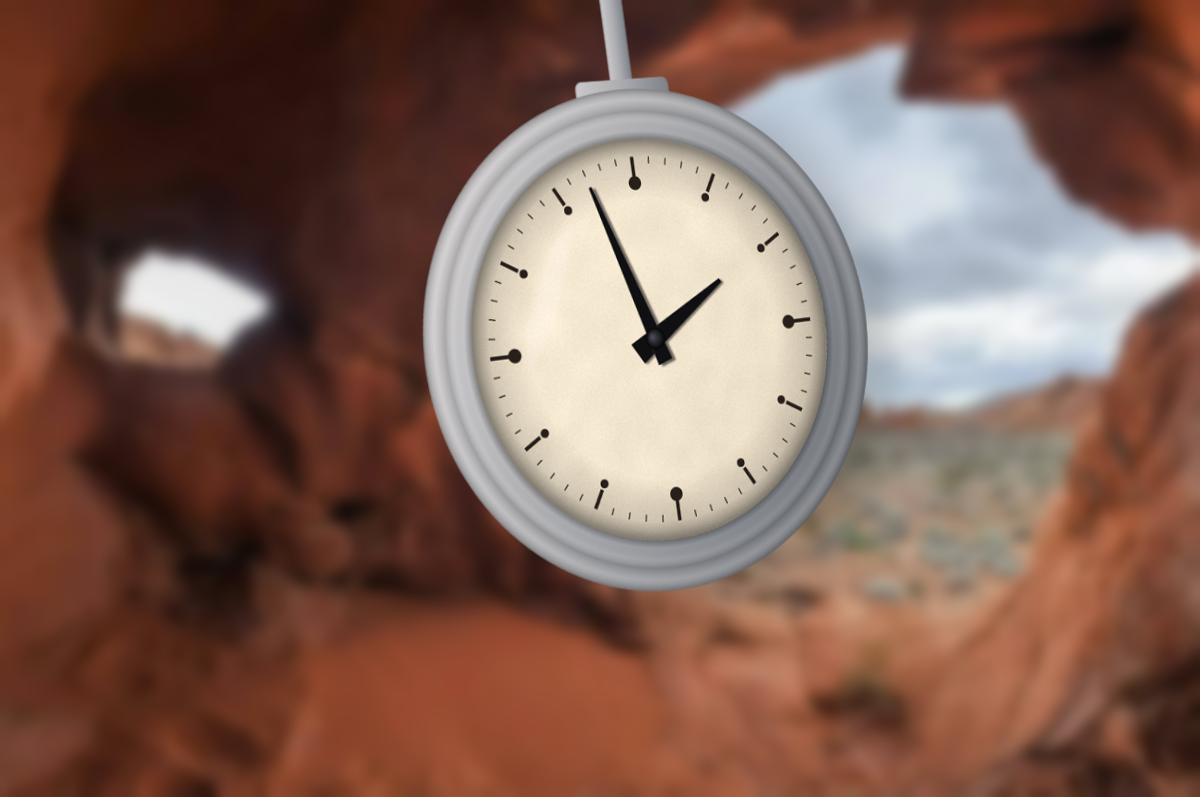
1 h 57 min
